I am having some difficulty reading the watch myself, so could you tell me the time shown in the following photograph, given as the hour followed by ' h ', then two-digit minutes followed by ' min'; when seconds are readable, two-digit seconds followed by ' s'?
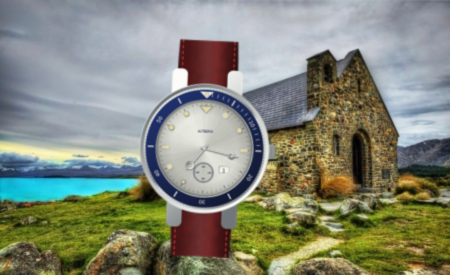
7 h 17 min
